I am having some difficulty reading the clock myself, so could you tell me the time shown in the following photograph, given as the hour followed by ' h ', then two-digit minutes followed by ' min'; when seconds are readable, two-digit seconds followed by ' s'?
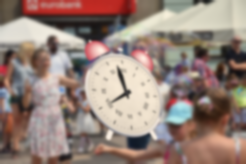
7 h 58 min
